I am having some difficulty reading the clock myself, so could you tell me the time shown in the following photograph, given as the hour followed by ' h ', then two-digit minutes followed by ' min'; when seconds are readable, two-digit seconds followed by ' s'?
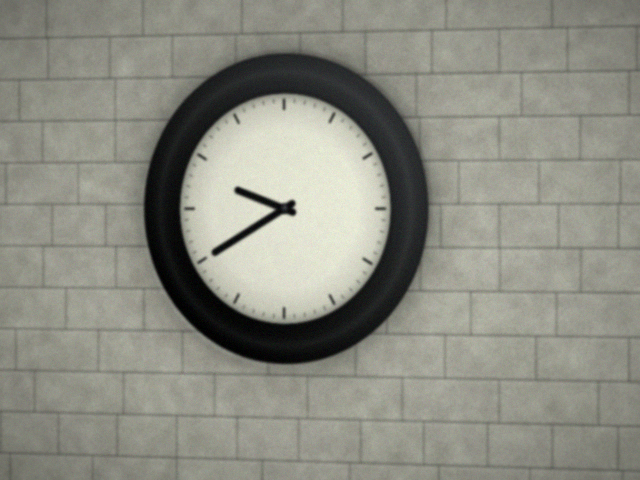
9 h 40 min
